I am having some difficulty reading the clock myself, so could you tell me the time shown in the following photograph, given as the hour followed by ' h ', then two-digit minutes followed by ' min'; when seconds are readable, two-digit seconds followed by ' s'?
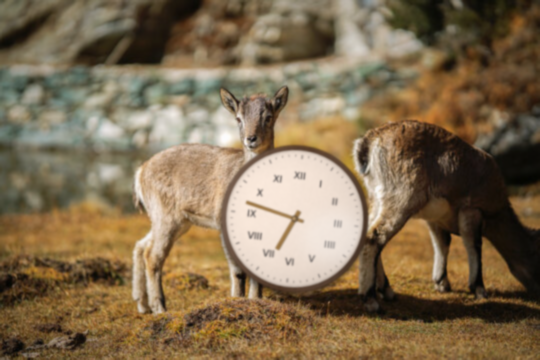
6 h 47 min
